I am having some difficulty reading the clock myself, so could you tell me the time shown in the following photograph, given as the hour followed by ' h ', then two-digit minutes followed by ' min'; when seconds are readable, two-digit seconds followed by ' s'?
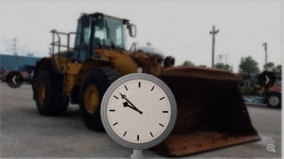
9 h 52 min
